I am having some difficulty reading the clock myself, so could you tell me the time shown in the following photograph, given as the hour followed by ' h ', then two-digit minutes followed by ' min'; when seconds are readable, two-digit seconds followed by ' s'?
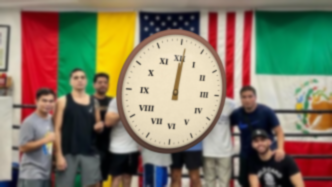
12 h 01 min
